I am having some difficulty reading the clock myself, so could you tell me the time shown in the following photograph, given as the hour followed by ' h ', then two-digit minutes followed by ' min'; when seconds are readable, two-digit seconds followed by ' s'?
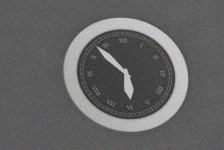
5 h 53 min
